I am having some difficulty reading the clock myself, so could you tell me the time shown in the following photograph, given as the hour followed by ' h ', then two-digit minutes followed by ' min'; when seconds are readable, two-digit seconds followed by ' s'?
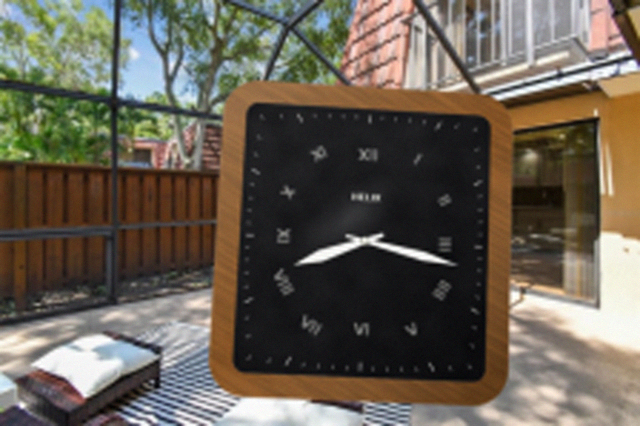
8 h 17 min
